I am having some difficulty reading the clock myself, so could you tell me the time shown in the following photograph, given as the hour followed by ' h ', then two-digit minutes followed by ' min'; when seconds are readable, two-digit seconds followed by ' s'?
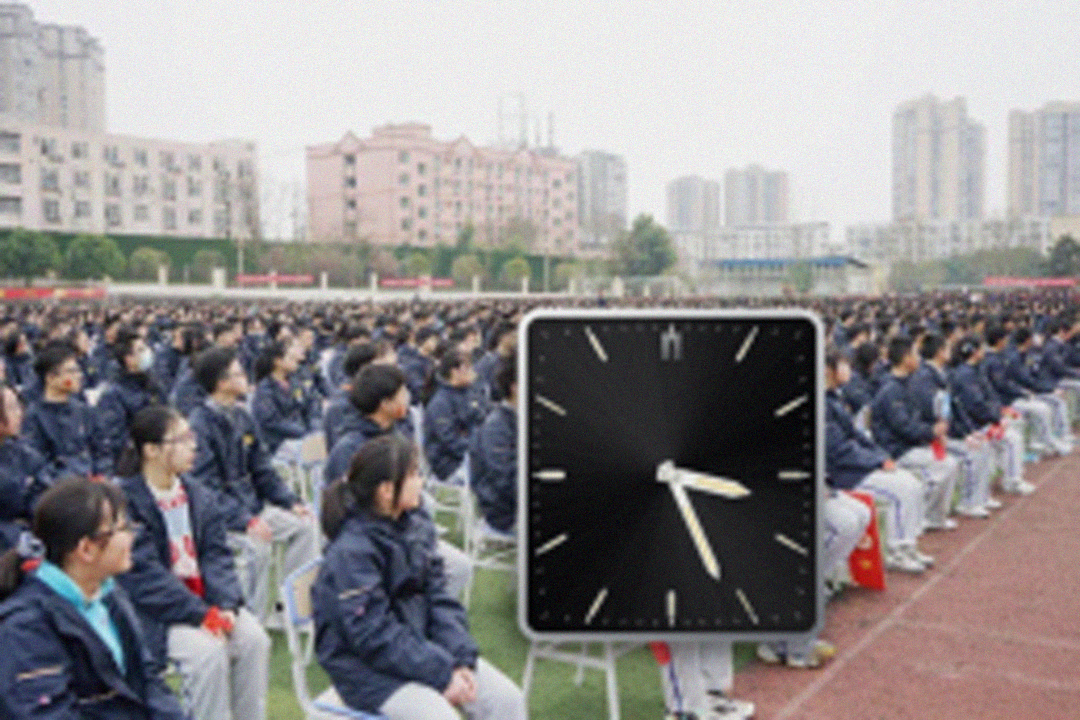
3 h 26 min
